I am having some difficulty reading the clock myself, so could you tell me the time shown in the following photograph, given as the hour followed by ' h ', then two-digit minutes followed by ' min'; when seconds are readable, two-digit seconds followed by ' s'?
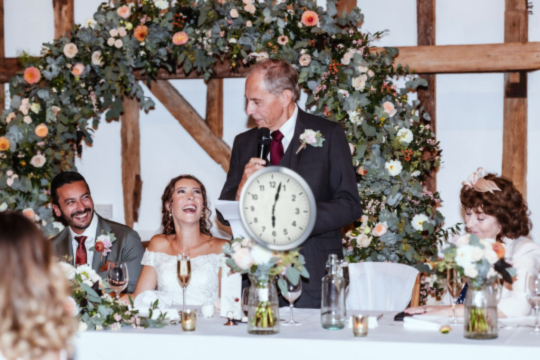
6 h 03 min
